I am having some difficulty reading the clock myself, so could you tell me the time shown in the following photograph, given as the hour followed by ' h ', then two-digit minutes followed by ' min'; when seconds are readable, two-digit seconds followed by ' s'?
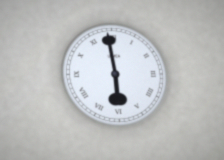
5 h 59 min
